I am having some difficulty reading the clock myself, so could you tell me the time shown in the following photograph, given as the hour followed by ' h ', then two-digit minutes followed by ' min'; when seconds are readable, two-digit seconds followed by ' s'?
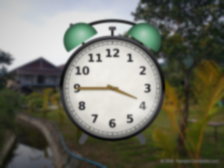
3 h 45 min
